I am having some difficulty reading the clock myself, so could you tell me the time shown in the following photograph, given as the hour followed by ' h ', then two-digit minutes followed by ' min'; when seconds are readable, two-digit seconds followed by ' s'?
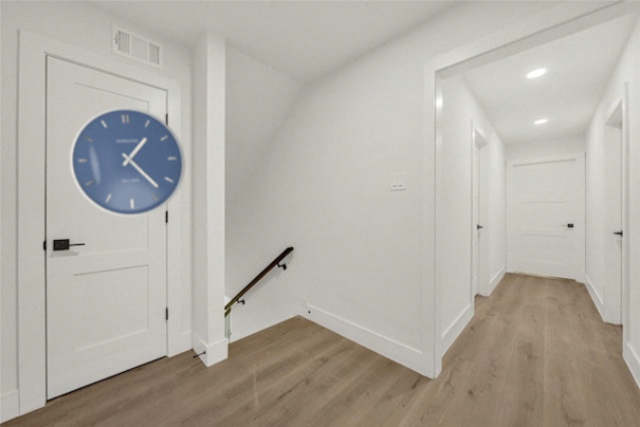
1 h 23 min
